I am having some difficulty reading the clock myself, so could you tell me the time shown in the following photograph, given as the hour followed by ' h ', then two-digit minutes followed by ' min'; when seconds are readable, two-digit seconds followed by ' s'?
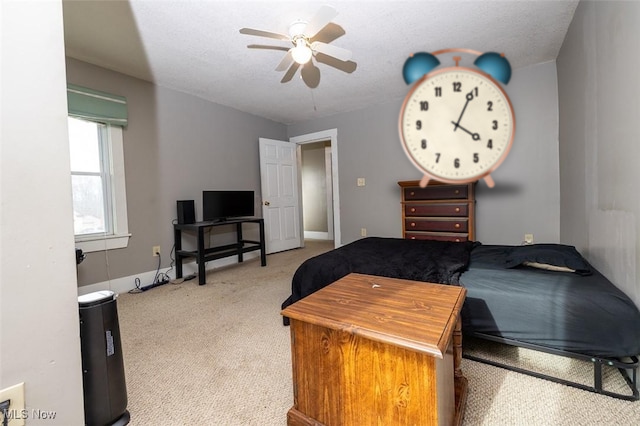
4 h 04 min
